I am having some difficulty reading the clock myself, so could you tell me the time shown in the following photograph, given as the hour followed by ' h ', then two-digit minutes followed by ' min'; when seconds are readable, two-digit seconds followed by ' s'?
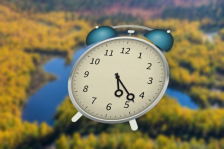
5 h 23 min
